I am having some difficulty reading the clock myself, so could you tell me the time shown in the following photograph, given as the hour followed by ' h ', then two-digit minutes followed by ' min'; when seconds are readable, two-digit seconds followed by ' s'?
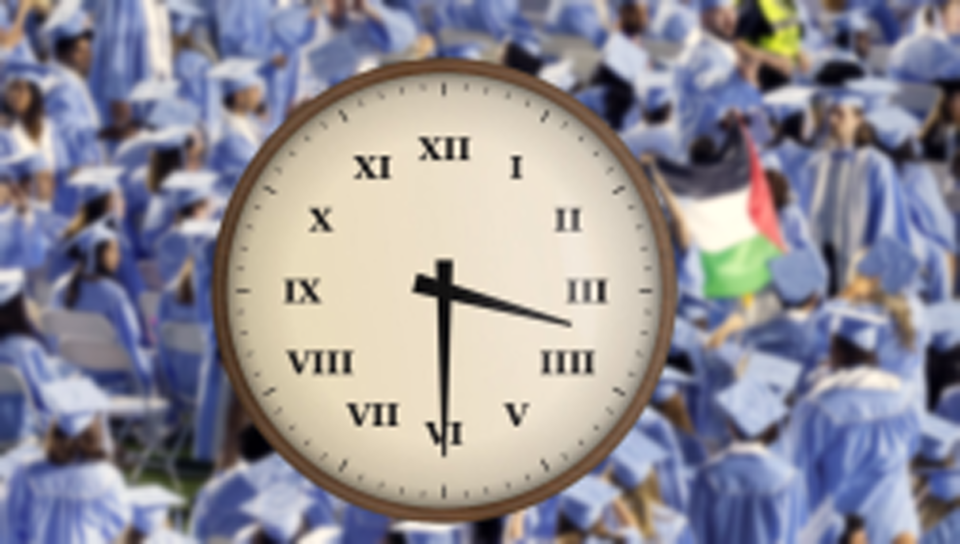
3 h 30 min
